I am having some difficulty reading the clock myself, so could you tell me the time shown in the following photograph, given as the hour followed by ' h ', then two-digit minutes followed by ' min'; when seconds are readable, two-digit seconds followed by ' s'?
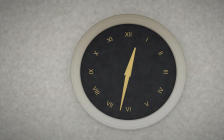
12 h 32 min
